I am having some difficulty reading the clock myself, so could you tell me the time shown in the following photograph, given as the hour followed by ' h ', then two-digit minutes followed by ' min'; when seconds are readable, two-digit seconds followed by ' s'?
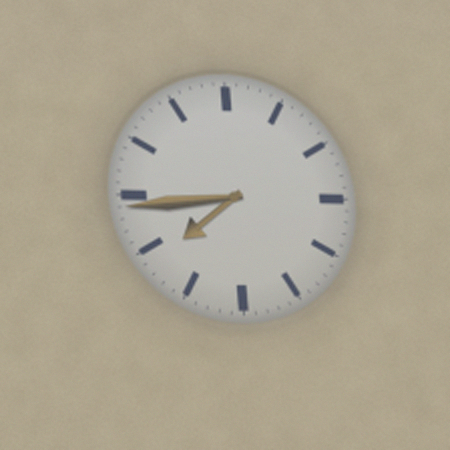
7 h 44 min
